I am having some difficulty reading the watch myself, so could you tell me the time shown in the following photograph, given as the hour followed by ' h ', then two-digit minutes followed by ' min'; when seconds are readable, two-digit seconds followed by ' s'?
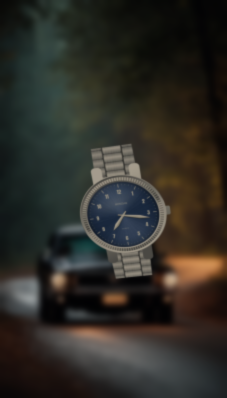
7 h 17 min
